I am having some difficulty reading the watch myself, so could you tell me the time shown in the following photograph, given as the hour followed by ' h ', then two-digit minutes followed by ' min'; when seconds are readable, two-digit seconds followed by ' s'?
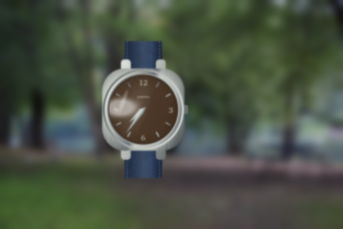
7 h 36 min
